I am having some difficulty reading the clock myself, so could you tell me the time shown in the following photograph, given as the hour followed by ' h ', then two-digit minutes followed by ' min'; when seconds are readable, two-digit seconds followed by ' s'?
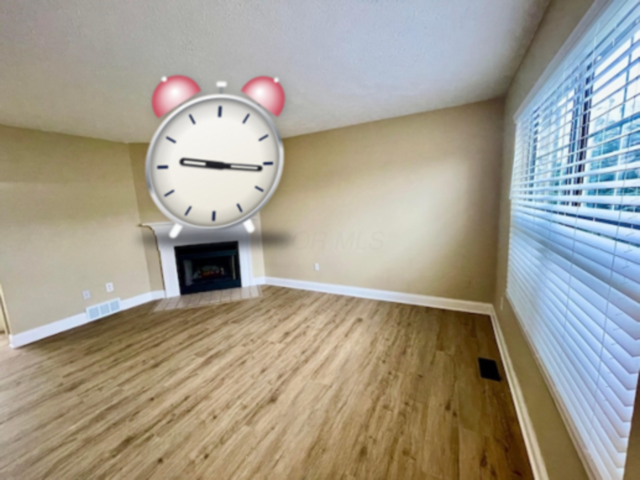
9 h 16 min
